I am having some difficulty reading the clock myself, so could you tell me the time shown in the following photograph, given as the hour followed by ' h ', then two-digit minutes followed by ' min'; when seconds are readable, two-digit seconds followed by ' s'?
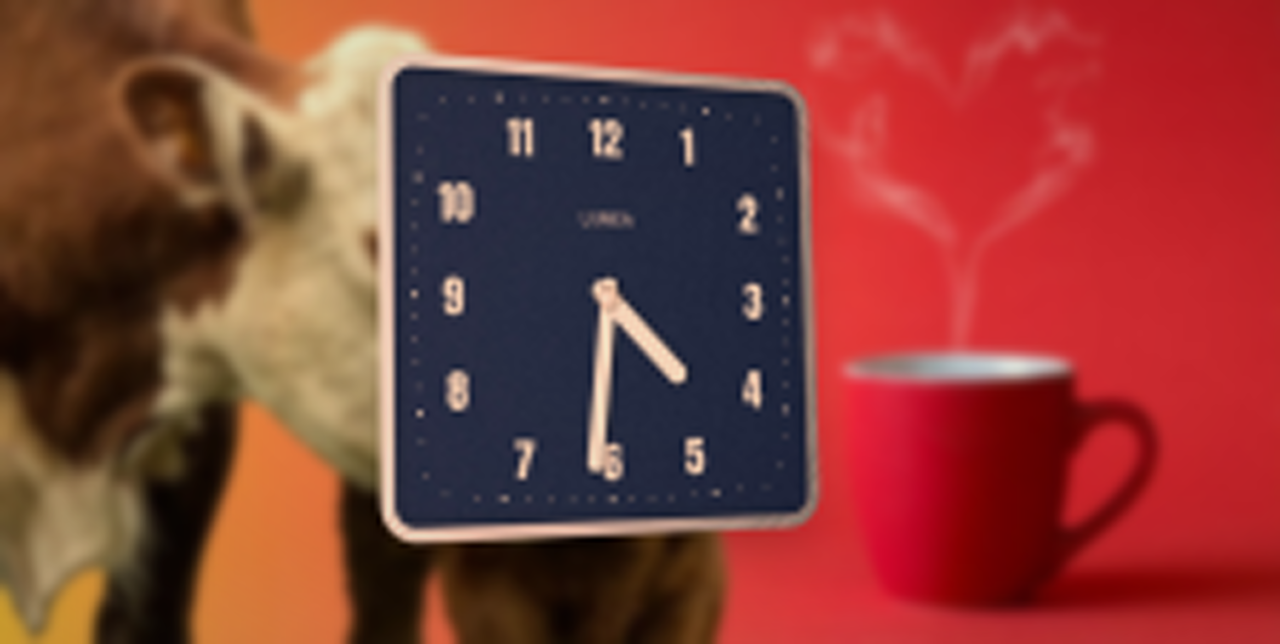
4 h 31 min
